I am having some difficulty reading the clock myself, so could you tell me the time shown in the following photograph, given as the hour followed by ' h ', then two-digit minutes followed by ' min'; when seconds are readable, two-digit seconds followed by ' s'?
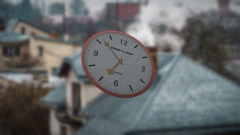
6 h 52 min
